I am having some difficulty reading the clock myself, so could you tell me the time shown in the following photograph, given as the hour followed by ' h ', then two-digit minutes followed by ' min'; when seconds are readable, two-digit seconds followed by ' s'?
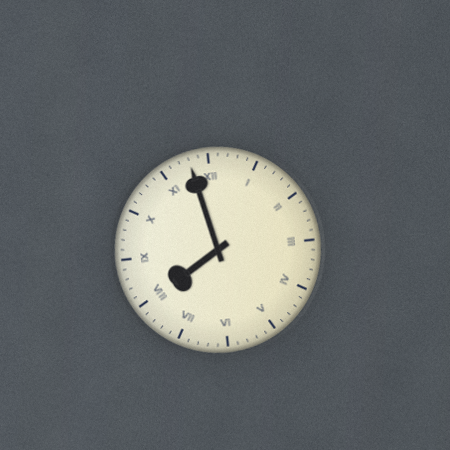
7 h 58 min
